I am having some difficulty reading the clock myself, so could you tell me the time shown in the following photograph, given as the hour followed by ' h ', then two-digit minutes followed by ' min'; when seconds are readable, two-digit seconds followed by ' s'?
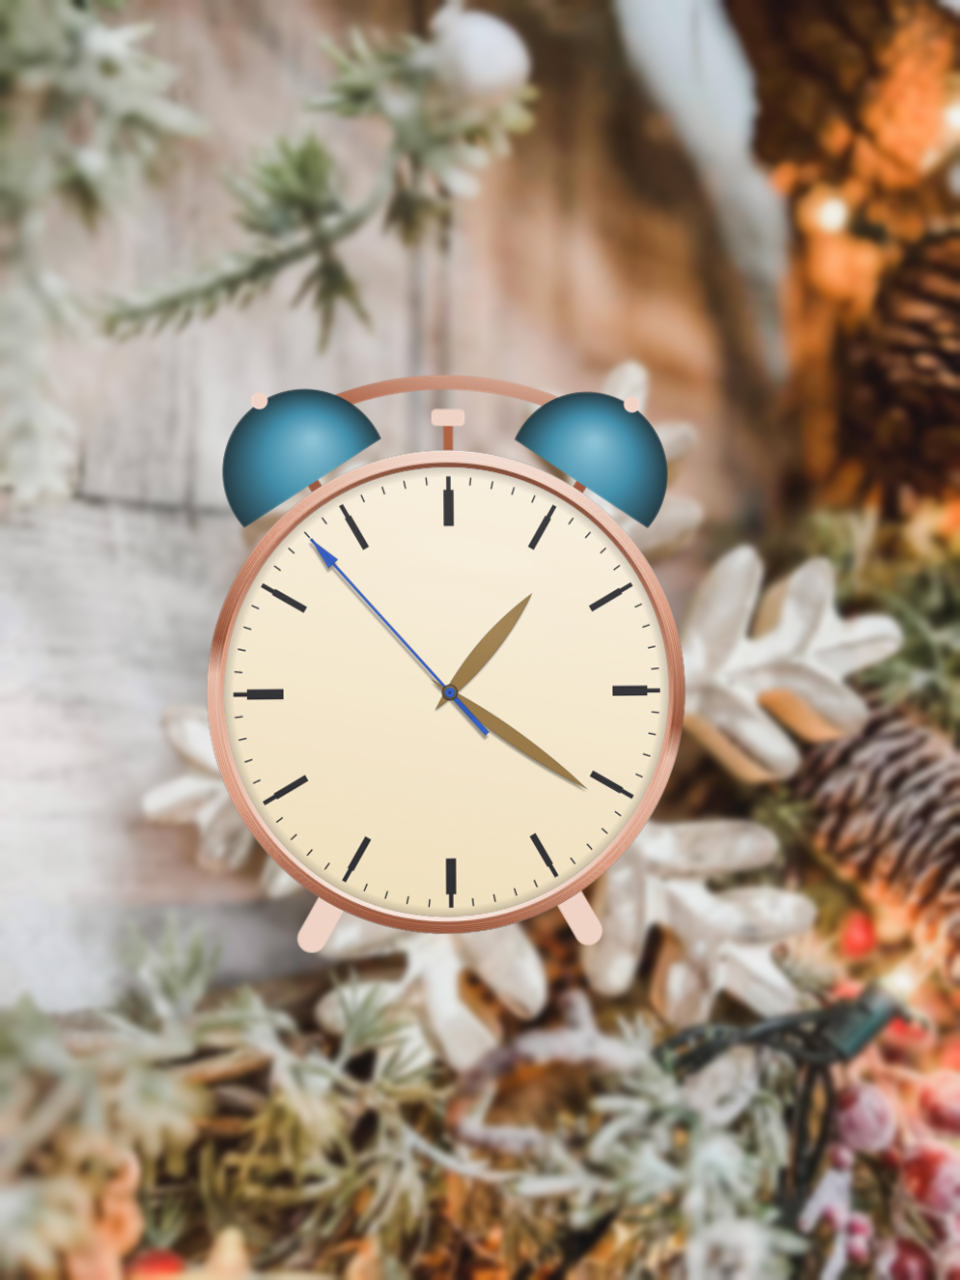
1 h 20 min 53 s
